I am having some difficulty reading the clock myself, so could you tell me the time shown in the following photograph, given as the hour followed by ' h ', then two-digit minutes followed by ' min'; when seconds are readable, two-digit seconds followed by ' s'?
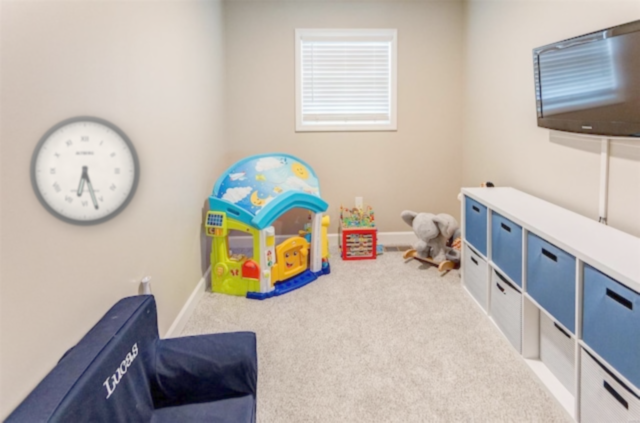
6 h 27 min
